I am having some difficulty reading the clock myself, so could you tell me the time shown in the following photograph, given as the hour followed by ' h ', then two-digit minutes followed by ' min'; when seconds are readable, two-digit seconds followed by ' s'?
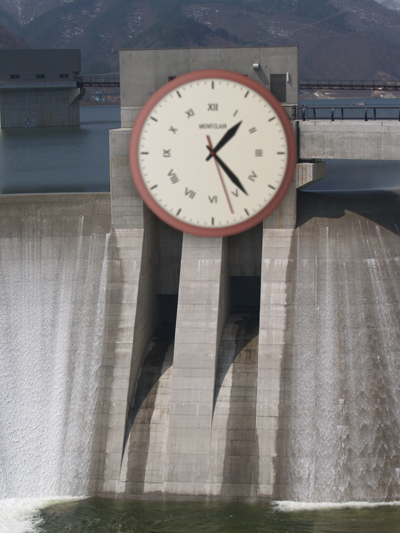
1 h 23 min 27 s
